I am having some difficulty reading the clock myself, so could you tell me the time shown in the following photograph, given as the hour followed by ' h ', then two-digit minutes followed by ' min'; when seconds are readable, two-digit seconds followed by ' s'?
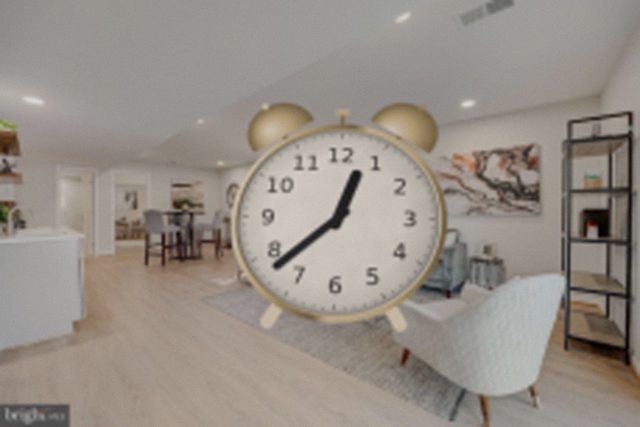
12 h 38 min
